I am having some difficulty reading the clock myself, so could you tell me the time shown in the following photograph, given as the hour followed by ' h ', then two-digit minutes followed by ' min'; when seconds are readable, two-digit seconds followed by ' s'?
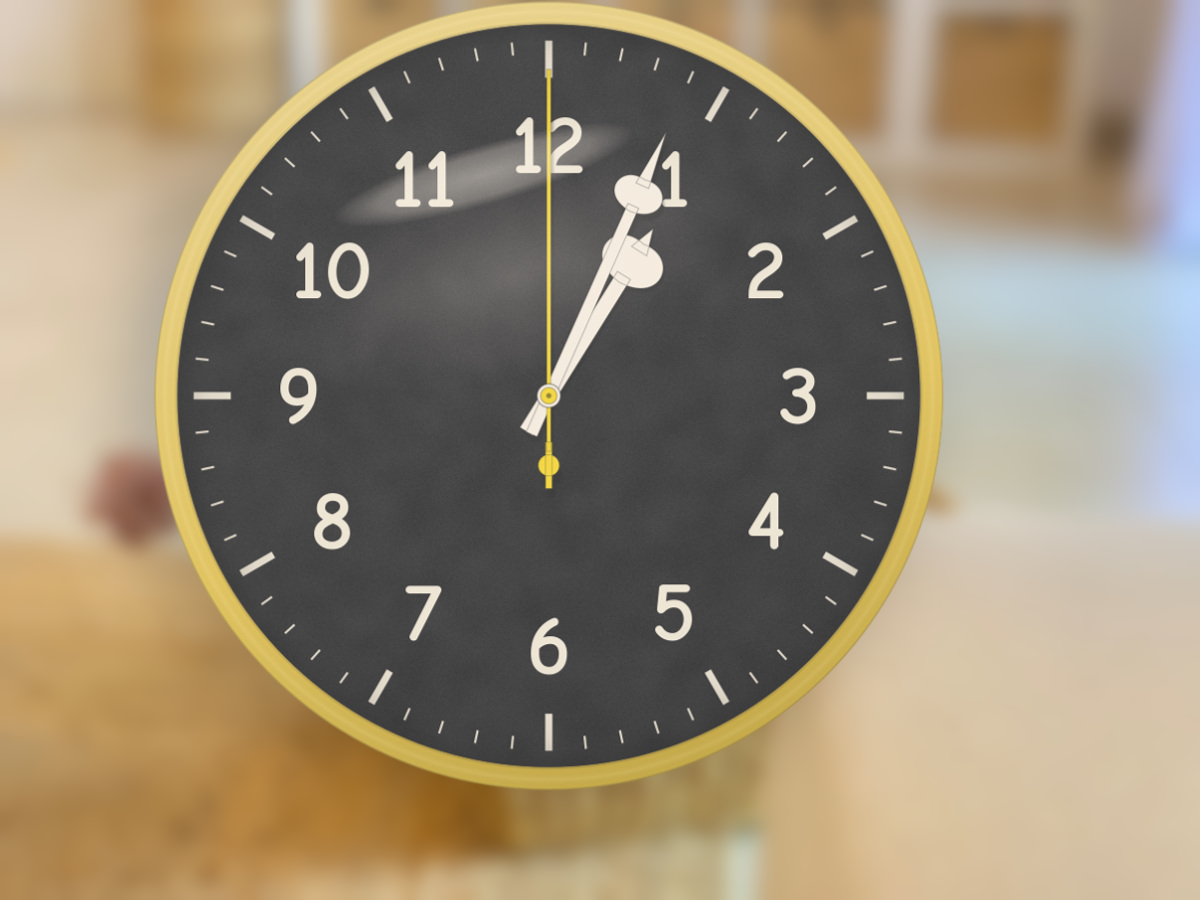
1 h 04 min 00 s
